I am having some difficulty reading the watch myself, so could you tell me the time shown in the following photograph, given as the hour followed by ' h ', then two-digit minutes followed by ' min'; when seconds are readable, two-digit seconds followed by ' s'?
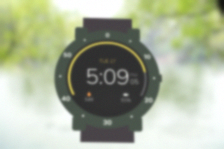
5 h 09 min
